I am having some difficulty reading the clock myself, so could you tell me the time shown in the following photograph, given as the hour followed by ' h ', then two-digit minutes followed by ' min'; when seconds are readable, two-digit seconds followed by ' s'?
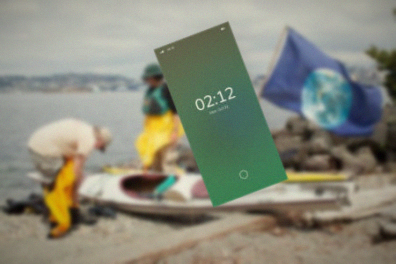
2 h 12 min
